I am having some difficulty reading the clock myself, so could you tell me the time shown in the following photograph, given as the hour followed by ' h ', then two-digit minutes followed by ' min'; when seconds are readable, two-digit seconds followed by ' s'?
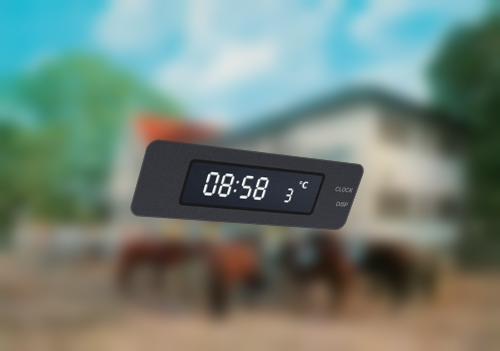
8 h 58 min
